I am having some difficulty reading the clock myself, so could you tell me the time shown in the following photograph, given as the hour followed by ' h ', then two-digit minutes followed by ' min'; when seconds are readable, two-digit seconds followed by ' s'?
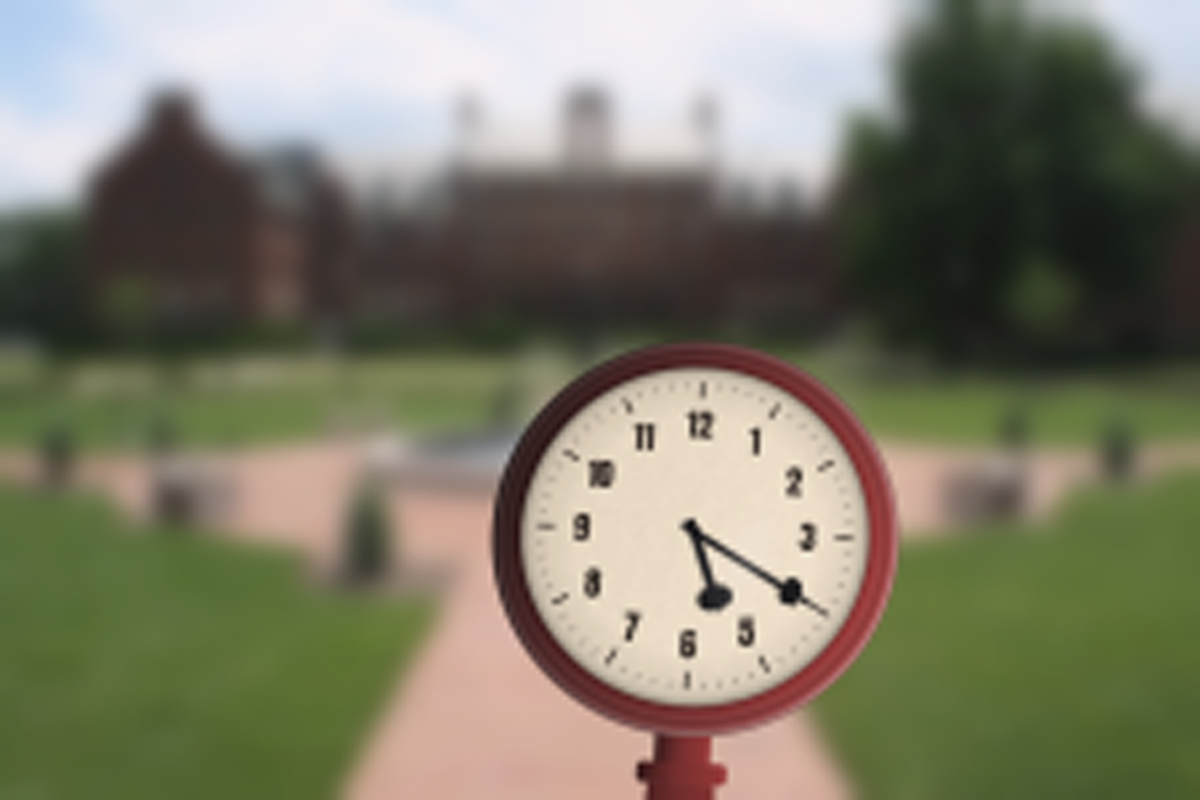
5 h 20 min
